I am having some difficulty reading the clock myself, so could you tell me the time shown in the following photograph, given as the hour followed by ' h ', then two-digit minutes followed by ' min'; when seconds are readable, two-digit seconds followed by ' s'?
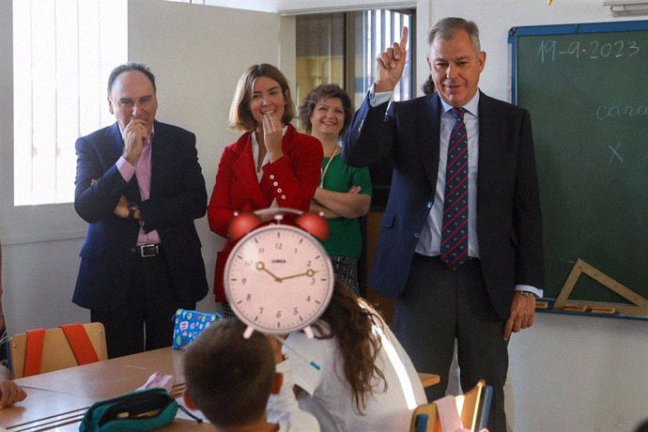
10 h 13 min
